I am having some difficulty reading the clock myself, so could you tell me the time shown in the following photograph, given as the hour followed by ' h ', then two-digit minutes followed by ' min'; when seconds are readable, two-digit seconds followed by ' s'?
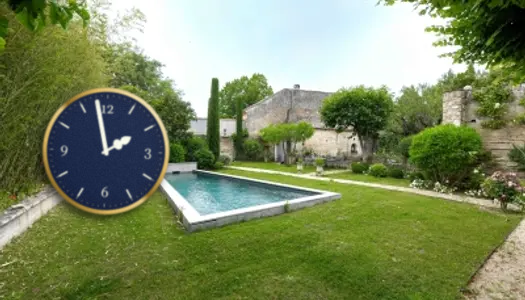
1 h 58 min
